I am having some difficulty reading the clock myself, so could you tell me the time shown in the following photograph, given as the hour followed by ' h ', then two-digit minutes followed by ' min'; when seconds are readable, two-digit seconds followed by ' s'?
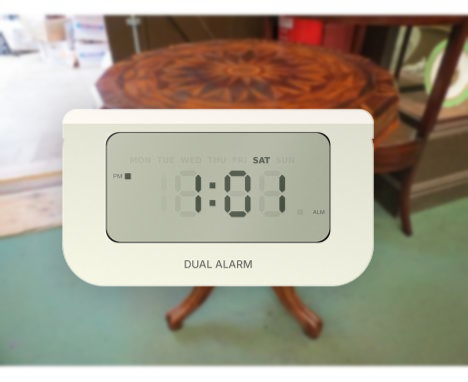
1 h 01 min
